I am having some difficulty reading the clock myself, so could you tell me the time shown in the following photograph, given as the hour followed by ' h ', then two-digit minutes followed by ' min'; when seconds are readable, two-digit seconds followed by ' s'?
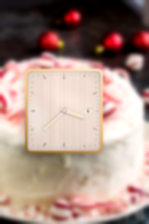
3 h 38 min
